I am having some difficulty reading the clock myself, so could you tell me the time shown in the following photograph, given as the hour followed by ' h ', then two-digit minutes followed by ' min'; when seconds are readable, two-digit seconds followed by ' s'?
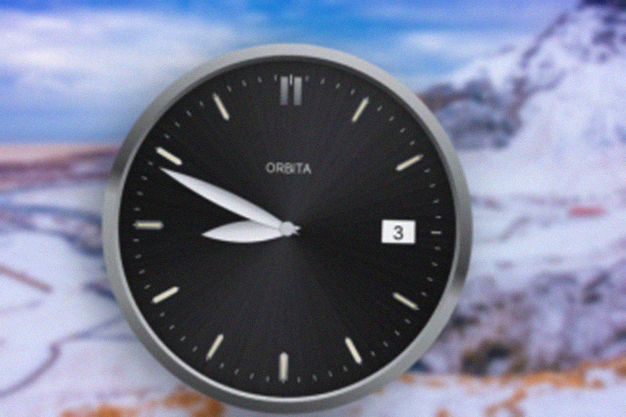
8 h 49 min
